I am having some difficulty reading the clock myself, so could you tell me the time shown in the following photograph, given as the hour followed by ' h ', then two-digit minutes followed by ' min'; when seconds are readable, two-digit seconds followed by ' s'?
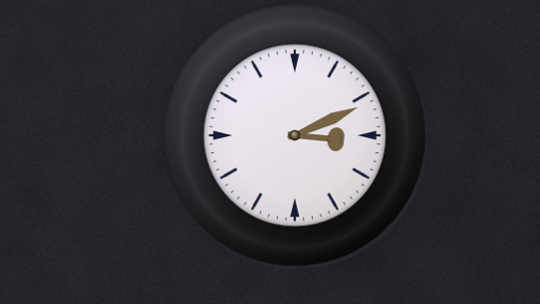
3 h 11 min
